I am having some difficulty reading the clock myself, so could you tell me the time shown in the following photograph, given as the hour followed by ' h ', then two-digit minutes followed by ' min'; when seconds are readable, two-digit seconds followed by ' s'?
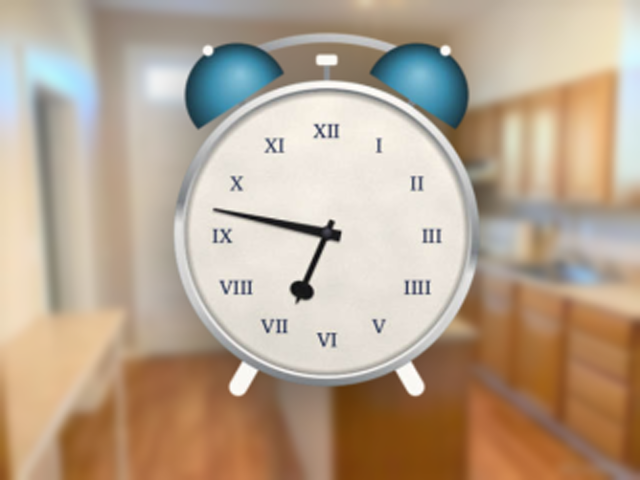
6 h 47 min
